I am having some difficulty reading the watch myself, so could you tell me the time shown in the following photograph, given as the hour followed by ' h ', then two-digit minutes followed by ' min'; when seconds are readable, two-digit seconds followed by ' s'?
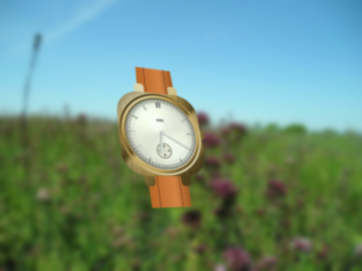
6 h 20 min
